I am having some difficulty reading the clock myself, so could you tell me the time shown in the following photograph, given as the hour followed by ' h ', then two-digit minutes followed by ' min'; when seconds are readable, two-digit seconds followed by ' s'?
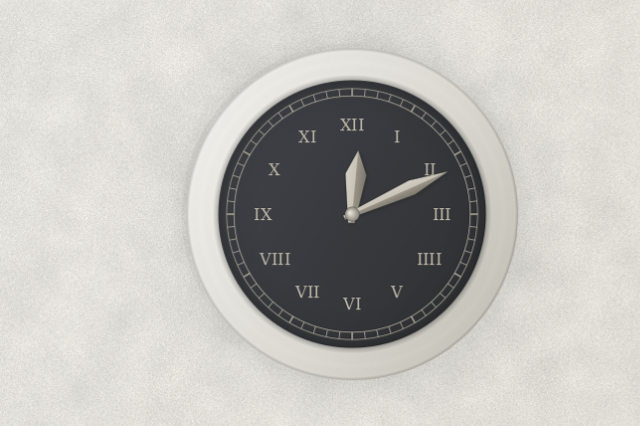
12 h 11 min
